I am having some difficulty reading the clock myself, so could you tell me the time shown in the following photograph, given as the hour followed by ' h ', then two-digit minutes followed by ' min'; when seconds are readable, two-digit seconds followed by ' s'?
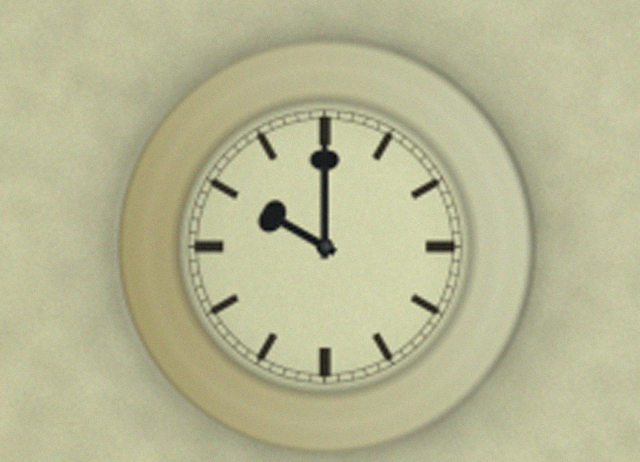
10 h 00 min
